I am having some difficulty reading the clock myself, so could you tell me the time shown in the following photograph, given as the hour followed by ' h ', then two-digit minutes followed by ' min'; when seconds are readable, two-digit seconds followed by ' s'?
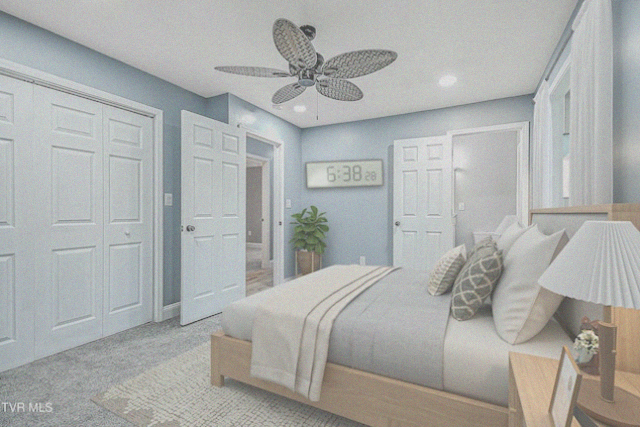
6 h 38 min 28 s
